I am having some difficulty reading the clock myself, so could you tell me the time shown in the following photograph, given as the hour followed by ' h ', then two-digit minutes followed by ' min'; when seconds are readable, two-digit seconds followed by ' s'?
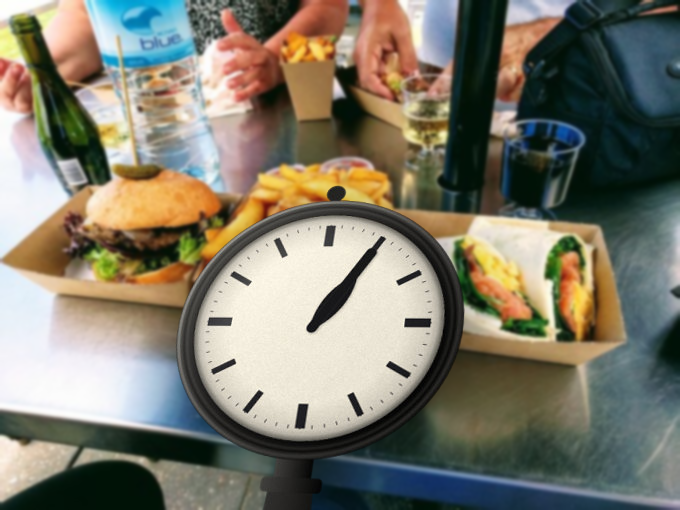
1 h 05 min
